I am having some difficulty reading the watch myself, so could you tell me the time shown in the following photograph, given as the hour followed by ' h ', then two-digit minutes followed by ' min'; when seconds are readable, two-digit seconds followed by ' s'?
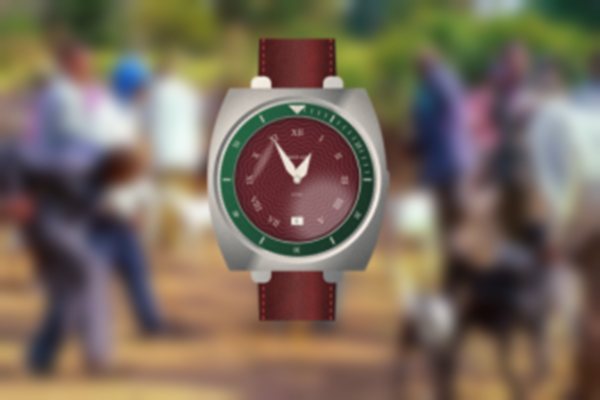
12 h 55 min
